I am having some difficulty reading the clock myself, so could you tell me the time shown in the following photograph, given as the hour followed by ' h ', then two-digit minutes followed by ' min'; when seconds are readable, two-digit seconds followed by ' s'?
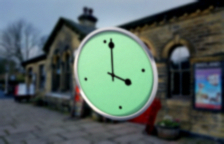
4 h 02 min
